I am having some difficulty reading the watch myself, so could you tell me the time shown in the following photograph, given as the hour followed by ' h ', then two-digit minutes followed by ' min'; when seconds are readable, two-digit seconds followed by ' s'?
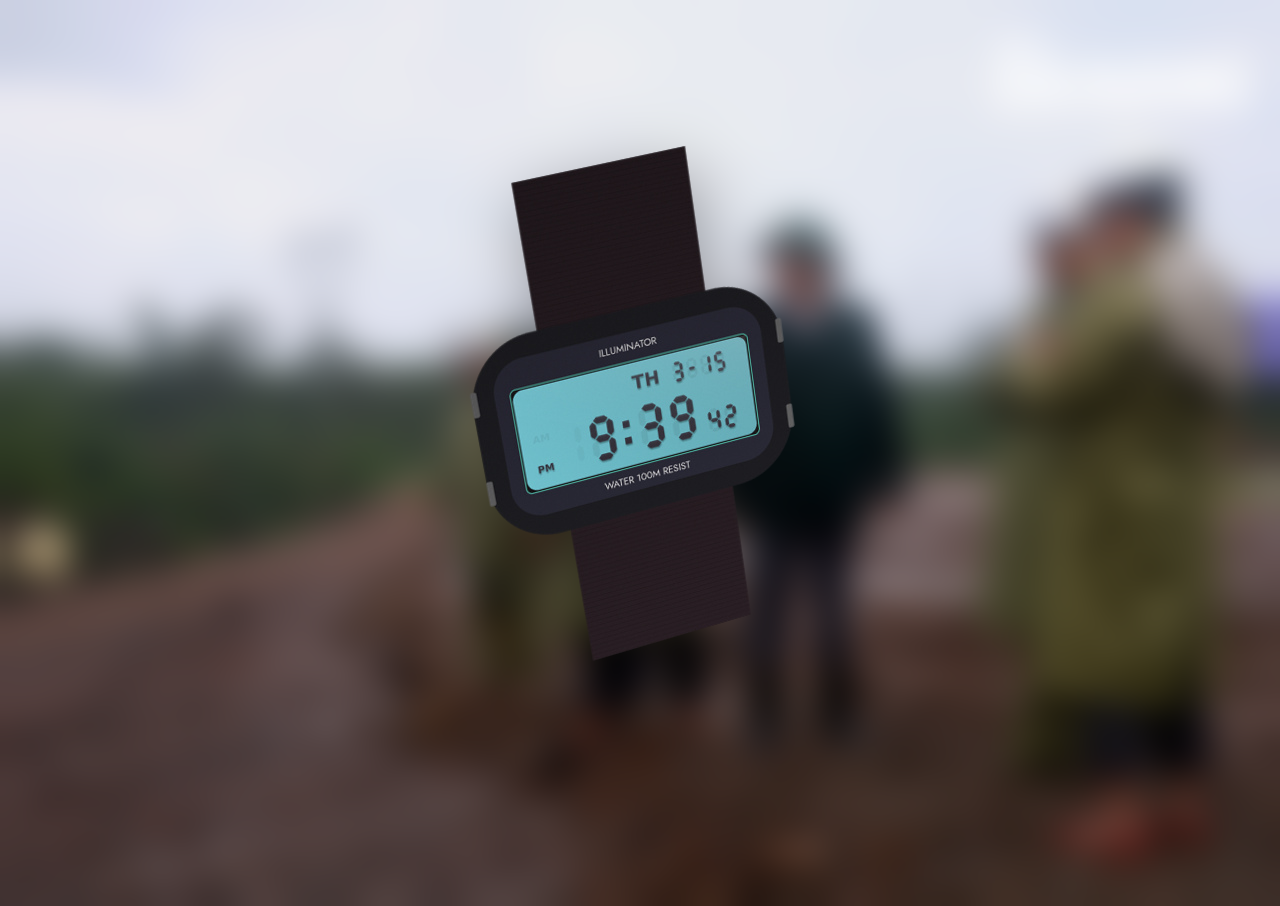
9 h 39 min 42 s
